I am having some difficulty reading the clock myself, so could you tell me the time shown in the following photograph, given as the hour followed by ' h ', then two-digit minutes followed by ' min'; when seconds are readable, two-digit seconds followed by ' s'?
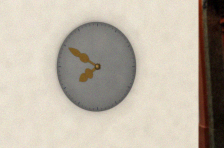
7 h 50 min
